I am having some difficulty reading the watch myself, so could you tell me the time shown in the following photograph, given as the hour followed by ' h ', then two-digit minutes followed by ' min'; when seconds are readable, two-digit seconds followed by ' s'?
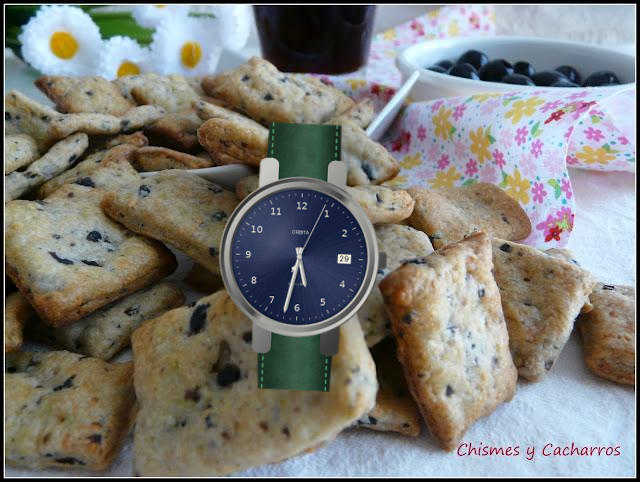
5 h 32 min 04 s
